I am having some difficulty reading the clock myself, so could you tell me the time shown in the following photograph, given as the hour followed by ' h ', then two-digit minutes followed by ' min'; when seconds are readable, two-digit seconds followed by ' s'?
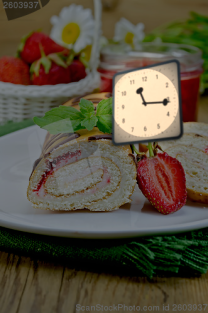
11 h 16 min
